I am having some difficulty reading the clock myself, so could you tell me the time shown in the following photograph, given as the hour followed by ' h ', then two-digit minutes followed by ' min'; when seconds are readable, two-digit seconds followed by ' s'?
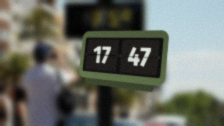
17 h 47 min
